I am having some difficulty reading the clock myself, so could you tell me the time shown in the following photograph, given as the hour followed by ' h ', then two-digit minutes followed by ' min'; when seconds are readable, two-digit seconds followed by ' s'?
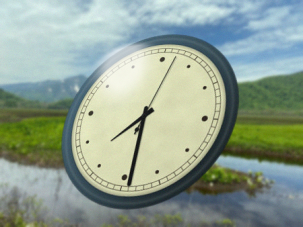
7 h 29 min 02 s
